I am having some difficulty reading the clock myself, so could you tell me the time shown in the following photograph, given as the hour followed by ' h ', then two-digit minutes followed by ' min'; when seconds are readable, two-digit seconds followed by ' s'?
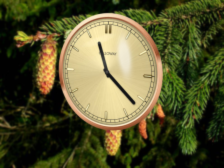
11 h 22 min
